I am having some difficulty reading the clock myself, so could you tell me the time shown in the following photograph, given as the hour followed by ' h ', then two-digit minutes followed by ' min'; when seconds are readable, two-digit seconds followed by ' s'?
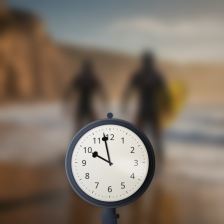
9 h 58 min
